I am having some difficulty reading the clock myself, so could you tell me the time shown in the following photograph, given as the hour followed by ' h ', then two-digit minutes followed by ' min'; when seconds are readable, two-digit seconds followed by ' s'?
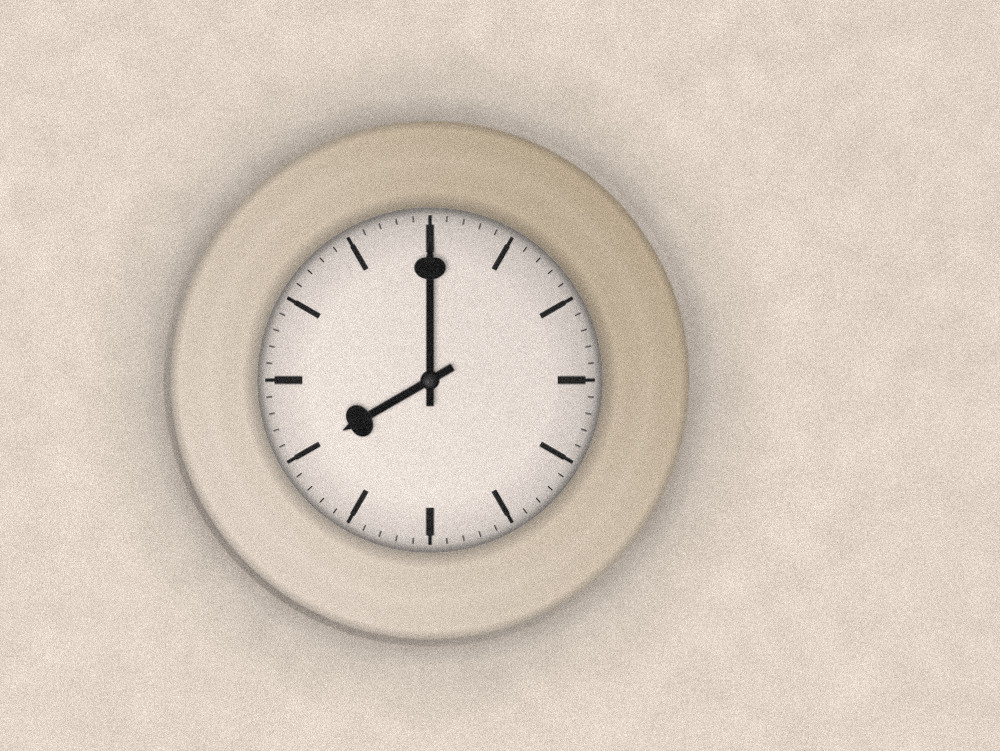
8 h 00 min
